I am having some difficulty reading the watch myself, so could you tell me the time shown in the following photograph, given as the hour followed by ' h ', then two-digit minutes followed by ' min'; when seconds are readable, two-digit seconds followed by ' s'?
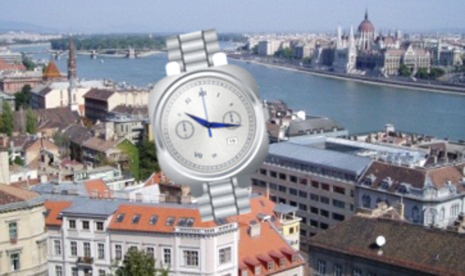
10 h 17 min
